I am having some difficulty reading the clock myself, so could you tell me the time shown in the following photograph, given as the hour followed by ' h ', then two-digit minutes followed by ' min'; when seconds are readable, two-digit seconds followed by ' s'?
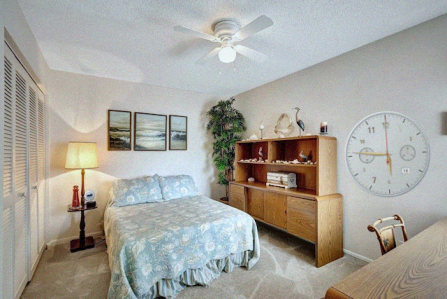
5 h 46 min
